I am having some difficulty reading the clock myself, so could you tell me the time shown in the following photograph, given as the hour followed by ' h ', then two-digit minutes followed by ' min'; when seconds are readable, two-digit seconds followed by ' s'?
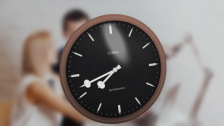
7 h 42 min
